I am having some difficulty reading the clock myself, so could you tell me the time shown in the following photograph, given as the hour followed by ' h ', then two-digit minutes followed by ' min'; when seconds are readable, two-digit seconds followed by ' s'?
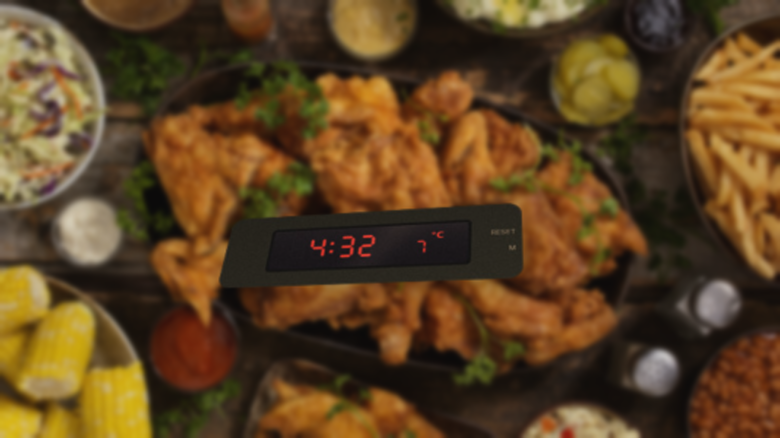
4 h 32 min
